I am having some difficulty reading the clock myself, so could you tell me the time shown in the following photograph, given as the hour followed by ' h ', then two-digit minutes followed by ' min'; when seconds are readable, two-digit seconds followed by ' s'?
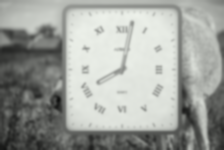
8 h 02 min
